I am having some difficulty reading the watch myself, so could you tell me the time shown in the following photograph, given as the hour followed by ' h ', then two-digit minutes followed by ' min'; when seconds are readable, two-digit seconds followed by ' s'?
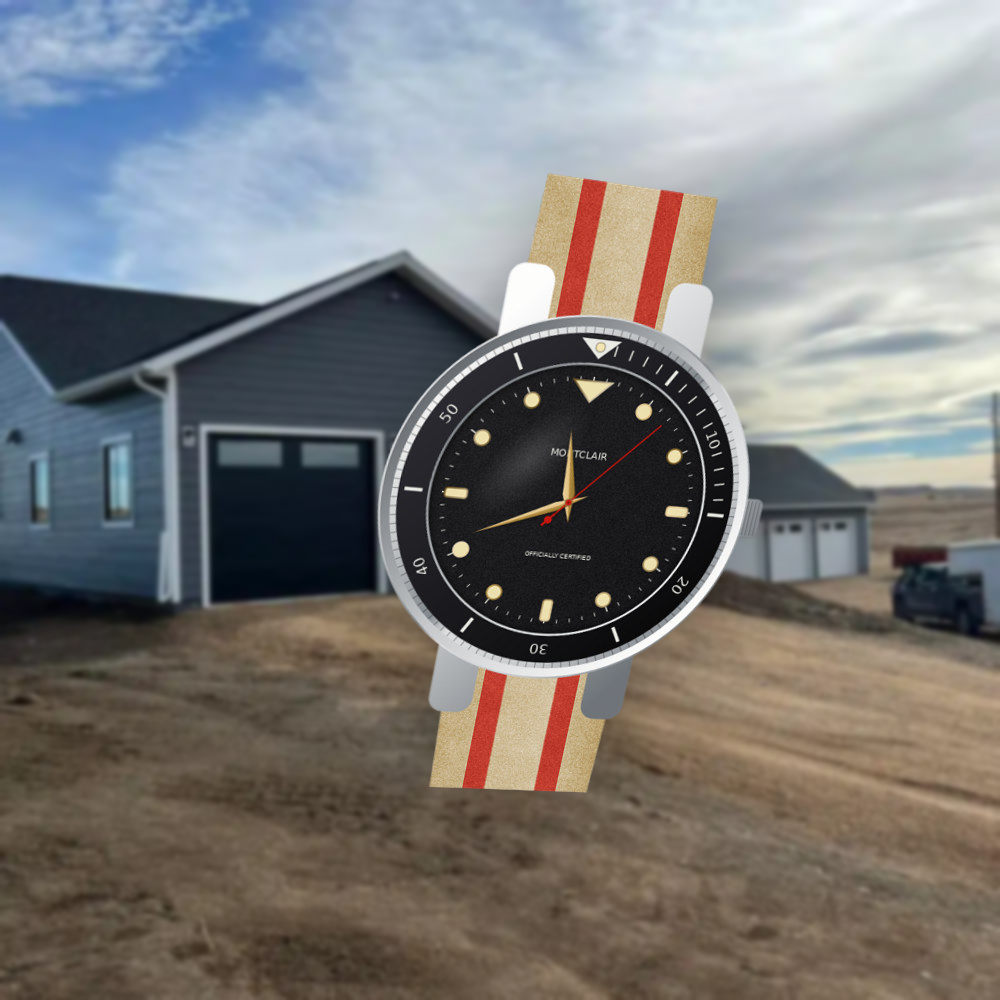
11 h 41 min 07 s
